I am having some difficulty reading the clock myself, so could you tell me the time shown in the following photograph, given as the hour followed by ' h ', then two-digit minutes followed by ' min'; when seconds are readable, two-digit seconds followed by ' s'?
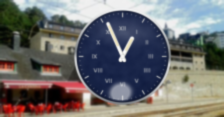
12 h 56 min
